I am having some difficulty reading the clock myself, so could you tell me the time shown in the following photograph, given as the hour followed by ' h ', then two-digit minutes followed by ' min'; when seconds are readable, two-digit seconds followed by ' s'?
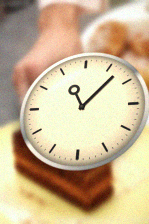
11 h 07 min
